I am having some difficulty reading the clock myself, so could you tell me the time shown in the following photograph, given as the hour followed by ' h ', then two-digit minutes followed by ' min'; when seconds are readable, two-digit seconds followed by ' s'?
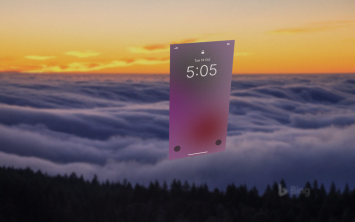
5 h 05 min
